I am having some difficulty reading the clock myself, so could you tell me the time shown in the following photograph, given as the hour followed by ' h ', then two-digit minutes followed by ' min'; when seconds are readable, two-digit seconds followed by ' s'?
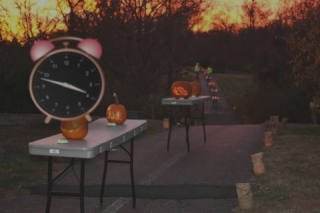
3 h 48 min
